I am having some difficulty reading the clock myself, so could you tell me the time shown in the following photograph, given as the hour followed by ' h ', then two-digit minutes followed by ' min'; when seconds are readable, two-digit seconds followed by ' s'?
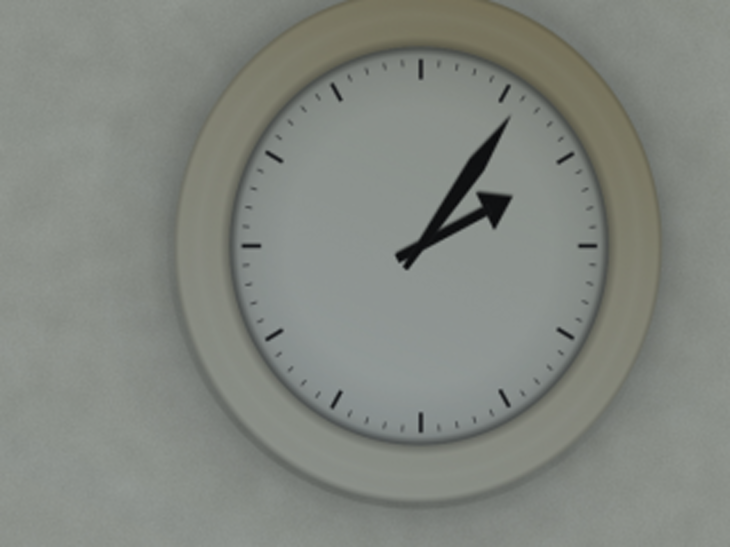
2 h 06 min
